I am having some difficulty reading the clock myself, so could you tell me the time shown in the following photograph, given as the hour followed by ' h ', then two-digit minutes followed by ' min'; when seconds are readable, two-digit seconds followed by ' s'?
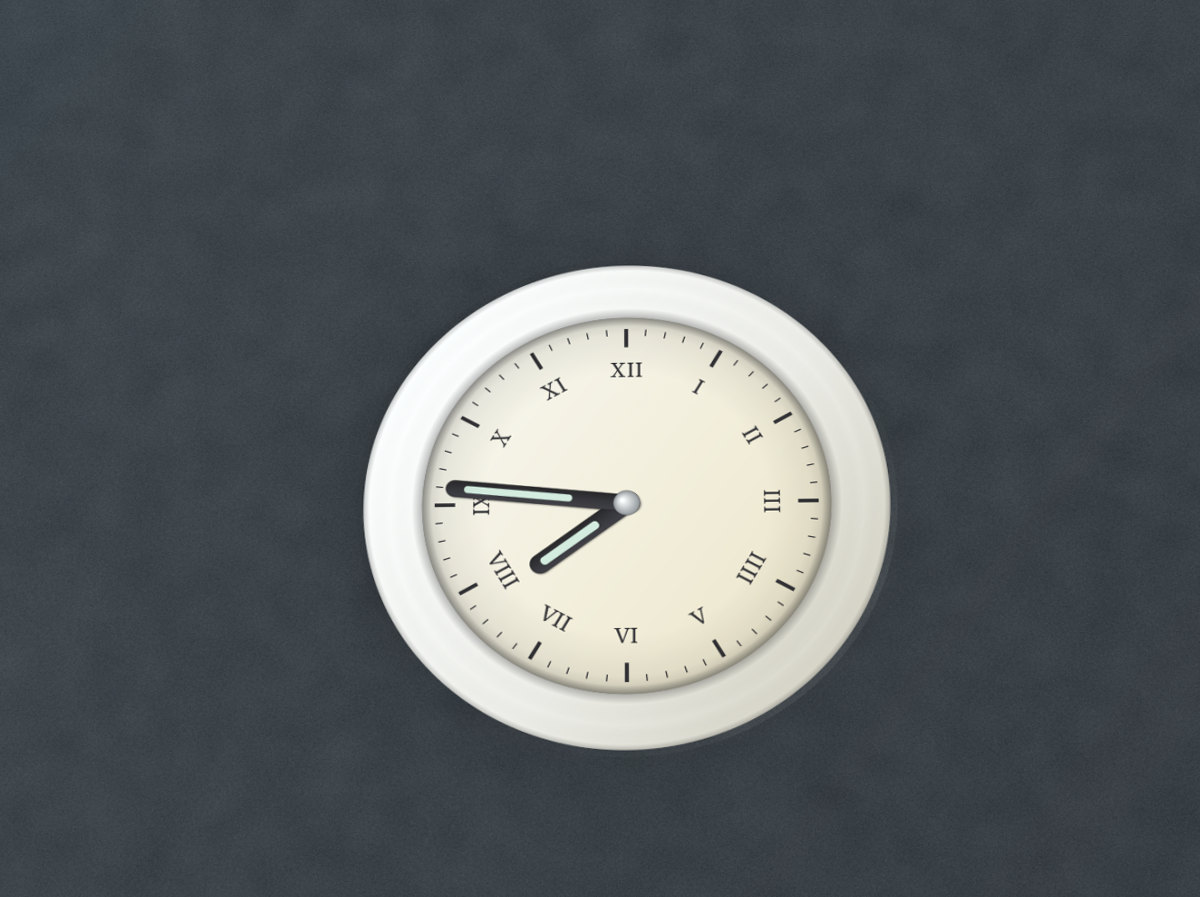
7 h 46 min
